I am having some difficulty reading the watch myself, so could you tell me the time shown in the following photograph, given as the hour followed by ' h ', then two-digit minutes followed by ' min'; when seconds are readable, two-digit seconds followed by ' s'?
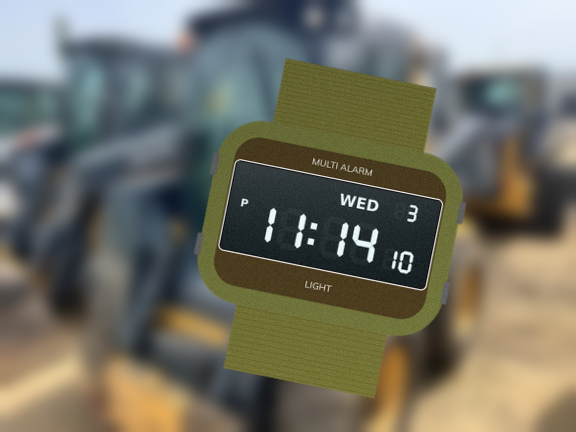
11 h 14 min 10 s
